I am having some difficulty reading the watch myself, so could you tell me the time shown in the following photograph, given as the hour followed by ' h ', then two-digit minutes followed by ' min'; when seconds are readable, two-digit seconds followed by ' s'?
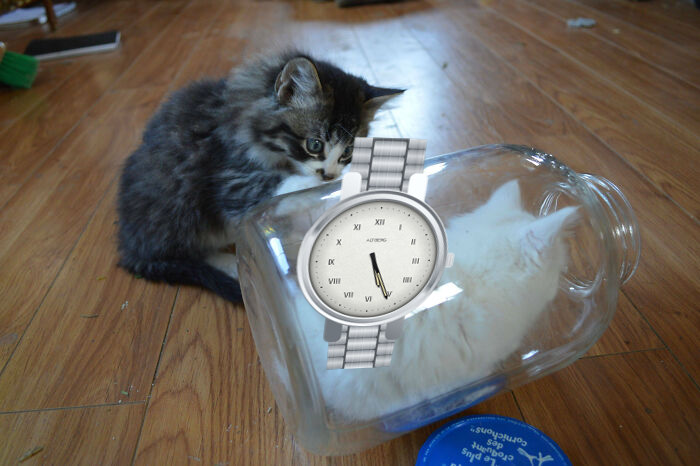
5 h 26 min
